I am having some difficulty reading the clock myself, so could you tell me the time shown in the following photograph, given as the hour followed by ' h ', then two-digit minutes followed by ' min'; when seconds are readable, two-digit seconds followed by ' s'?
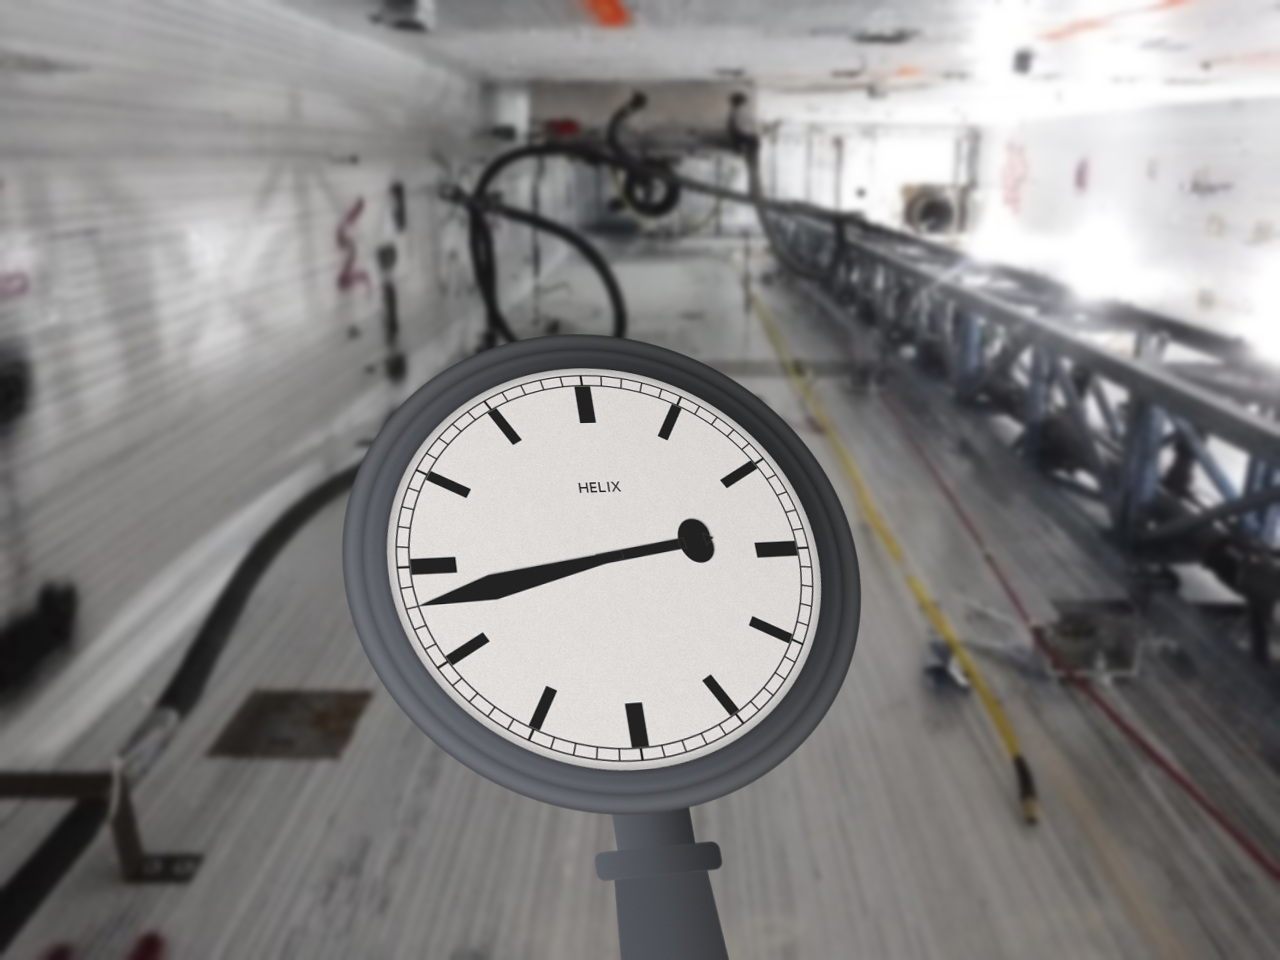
2 h 43 min
